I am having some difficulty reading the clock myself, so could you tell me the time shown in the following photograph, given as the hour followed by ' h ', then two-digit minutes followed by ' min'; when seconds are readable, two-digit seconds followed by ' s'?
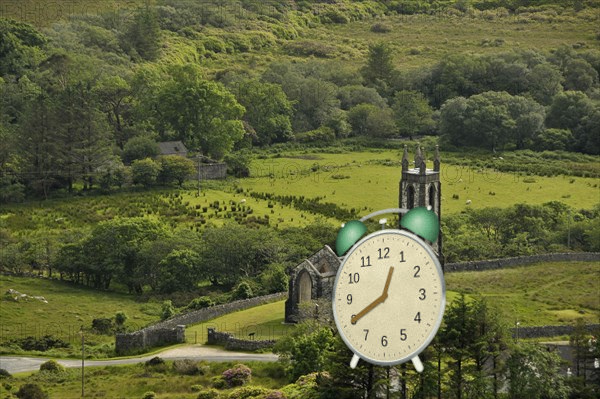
12 h 40 min
